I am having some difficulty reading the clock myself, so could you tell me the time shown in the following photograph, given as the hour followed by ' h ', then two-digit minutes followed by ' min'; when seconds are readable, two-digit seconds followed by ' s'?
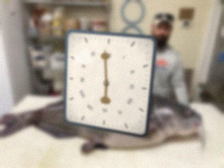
5 h 59 min
